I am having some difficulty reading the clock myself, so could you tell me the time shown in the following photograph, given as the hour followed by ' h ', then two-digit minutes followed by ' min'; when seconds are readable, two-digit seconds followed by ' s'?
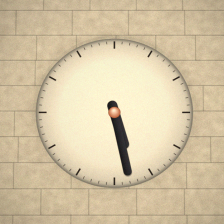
5 h 28 min
